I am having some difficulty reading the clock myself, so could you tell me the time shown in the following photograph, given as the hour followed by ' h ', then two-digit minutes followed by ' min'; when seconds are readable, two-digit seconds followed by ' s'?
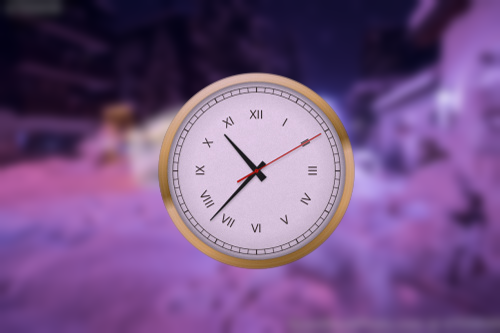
10 h 37 min 10 s
